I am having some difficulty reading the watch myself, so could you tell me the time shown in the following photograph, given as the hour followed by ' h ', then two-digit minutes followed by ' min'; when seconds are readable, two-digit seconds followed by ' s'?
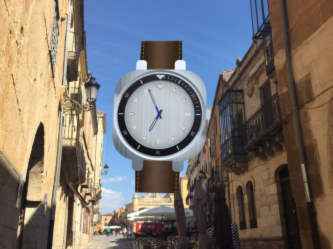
6 h 56 min
